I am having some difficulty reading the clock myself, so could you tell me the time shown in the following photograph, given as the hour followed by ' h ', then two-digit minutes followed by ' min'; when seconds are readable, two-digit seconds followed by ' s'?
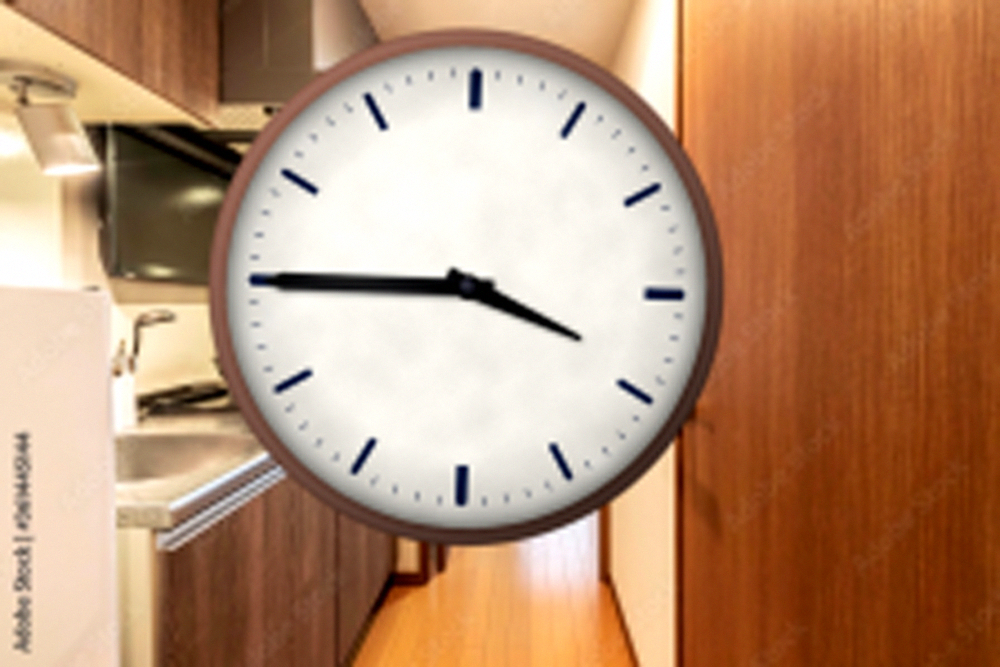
3 h 45 min
